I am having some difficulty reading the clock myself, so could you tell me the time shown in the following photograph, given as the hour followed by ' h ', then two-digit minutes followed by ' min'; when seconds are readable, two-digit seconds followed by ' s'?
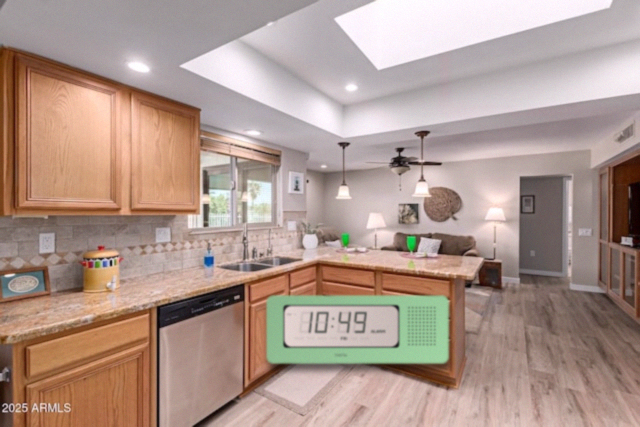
10 h 49 min
